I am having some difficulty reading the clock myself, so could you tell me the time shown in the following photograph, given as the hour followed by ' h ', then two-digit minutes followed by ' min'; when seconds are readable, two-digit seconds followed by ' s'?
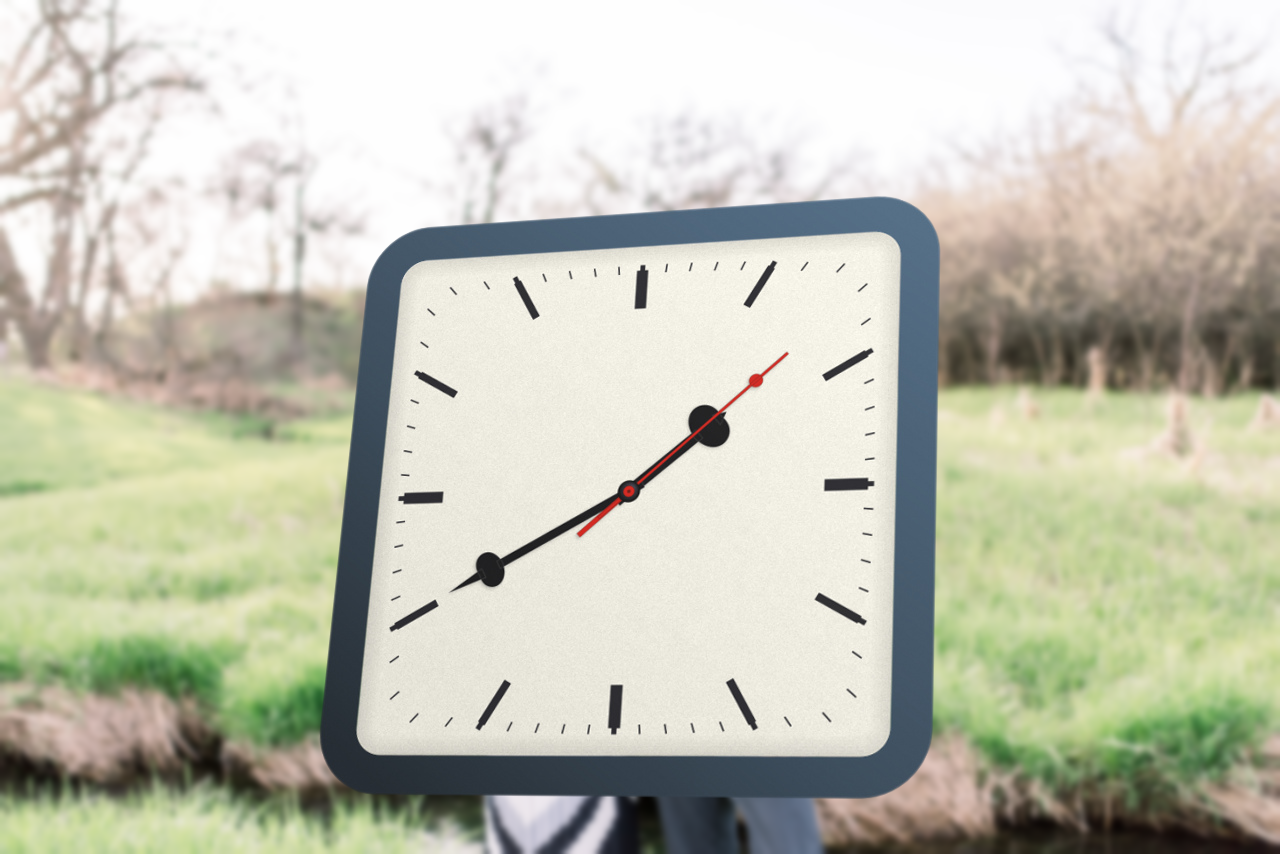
1 h 40 min 08 s
